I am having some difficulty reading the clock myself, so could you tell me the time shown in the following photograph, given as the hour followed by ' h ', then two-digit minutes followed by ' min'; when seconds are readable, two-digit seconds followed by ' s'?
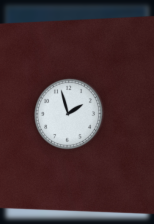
1 h 57 min
